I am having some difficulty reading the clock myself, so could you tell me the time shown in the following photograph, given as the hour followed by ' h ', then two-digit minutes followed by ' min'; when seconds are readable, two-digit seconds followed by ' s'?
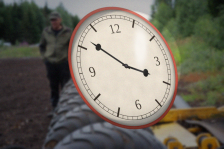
3 h 52 min
